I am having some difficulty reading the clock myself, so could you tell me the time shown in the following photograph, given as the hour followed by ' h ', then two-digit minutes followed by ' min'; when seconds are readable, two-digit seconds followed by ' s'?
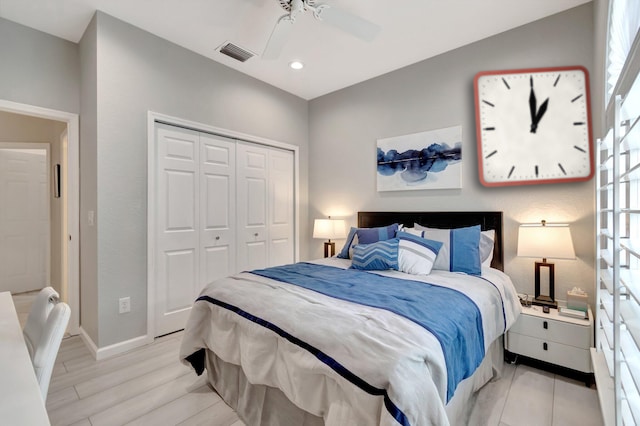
1 h 00 min
